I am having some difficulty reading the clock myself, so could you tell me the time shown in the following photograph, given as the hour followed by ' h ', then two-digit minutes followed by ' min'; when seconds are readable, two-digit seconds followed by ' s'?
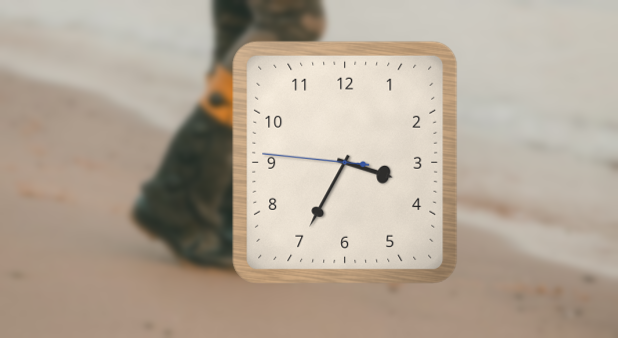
3 h 34 min 46 s
